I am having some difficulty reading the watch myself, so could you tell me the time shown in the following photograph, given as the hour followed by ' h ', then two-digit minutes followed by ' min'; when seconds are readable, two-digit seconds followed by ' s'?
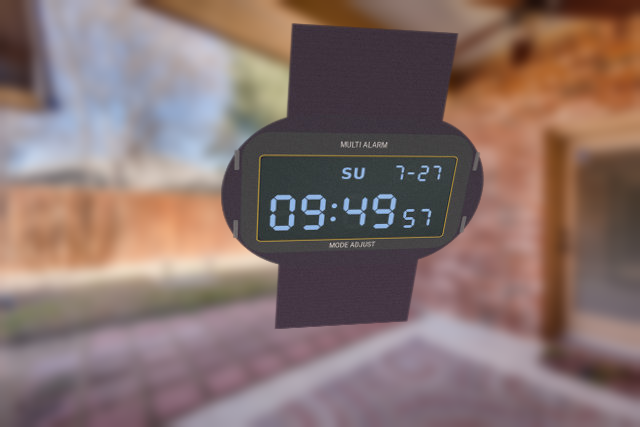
9 h 49 min 57 s
